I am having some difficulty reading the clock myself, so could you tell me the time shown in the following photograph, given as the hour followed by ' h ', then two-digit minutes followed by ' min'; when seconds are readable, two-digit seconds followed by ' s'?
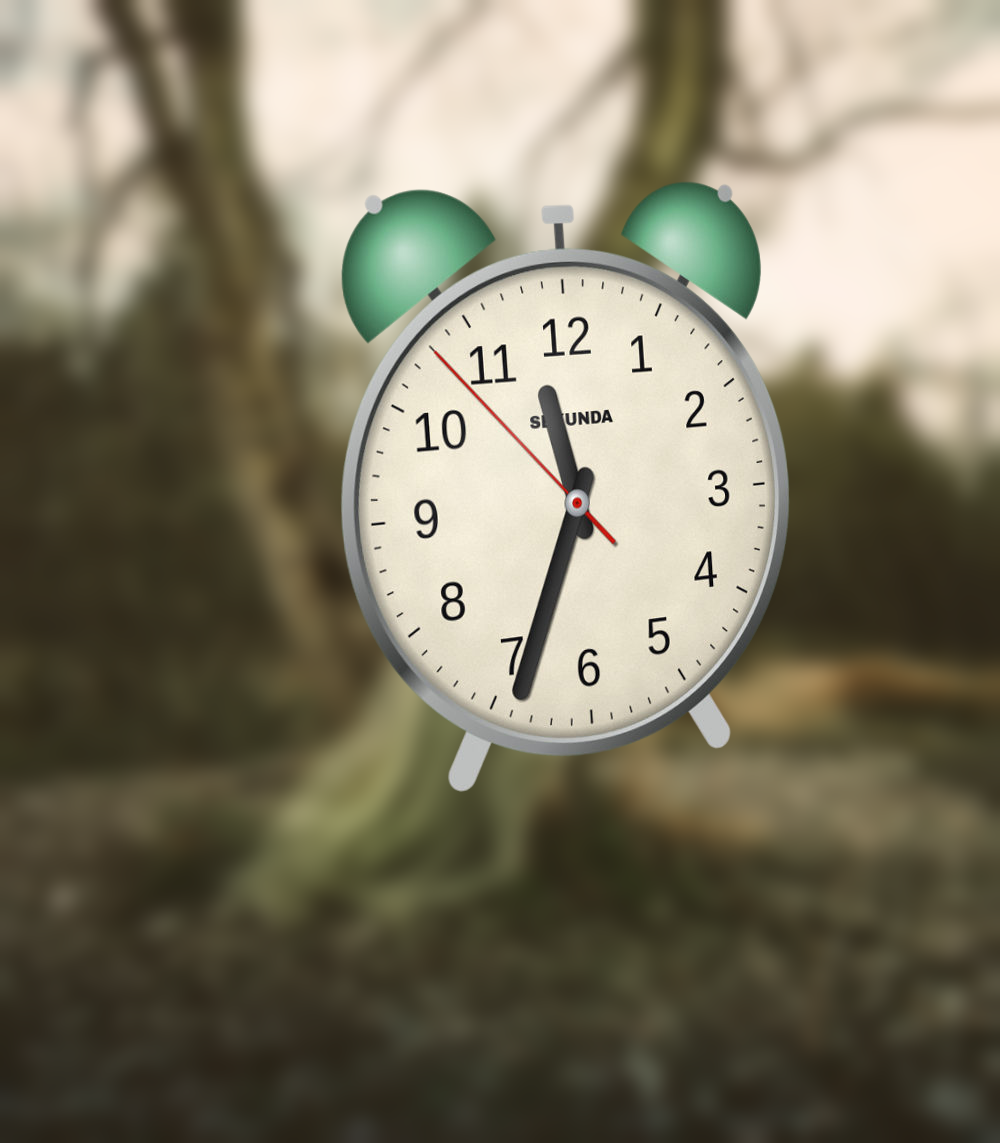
11 h 33 min 53 s
